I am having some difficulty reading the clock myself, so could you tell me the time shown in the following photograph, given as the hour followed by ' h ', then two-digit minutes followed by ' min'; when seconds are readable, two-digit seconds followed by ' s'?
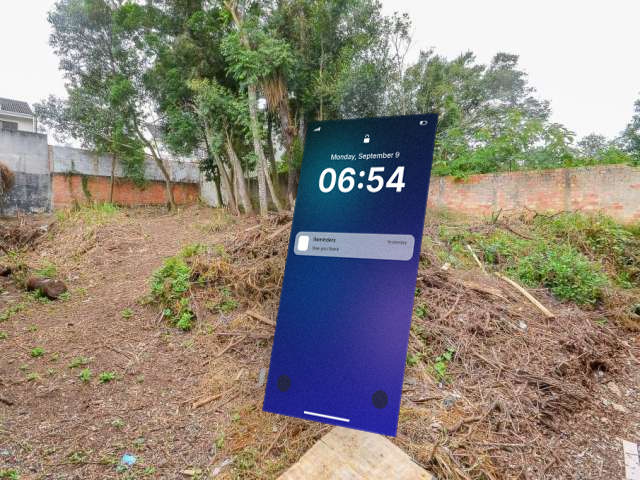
6 h 54 min
